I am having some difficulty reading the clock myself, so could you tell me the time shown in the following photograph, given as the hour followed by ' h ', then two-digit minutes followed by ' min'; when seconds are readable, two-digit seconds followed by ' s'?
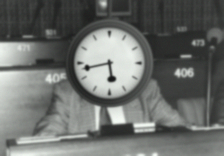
5 h 43 min
